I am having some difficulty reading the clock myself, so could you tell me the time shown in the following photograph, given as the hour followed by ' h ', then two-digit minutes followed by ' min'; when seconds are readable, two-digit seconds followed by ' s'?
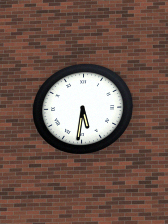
5 h 31 min
